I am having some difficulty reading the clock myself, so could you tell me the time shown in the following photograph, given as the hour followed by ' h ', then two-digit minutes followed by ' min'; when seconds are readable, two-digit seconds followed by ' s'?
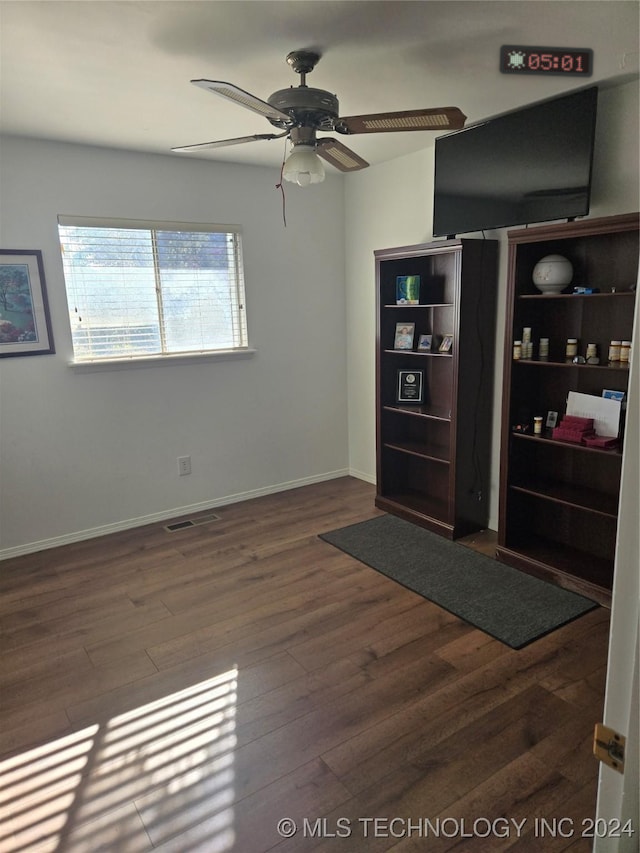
5 h 01 min
